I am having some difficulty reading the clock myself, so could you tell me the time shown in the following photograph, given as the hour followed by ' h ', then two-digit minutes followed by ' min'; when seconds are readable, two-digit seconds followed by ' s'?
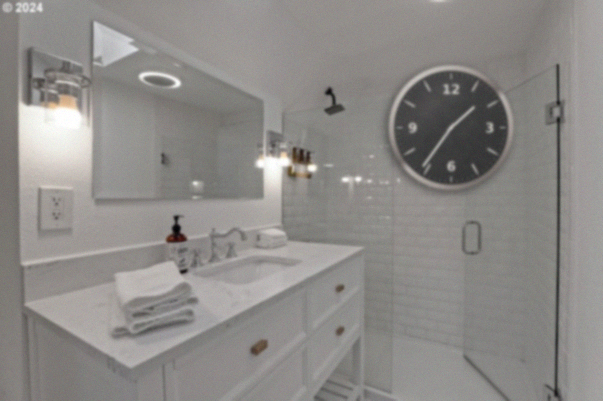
1 h 36 min
